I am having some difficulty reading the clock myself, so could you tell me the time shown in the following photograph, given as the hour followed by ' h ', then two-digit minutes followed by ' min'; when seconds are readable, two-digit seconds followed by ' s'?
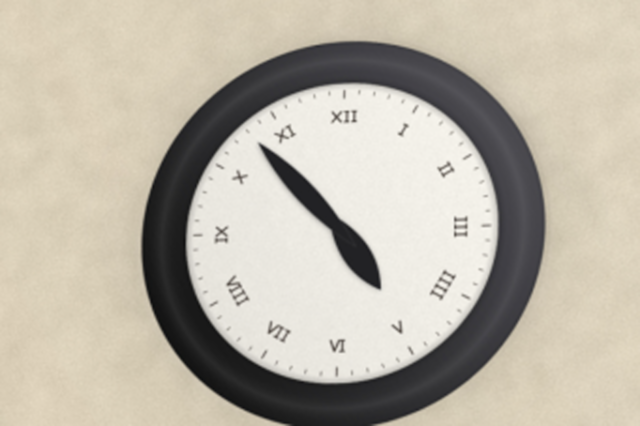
4 h 53 min
